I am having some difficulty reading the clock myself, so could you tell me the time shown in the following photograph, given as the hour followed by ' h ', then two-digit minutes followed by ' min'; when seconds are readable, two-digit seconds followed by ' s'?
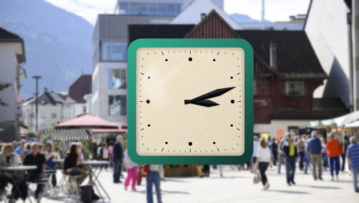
3 h 12 min
